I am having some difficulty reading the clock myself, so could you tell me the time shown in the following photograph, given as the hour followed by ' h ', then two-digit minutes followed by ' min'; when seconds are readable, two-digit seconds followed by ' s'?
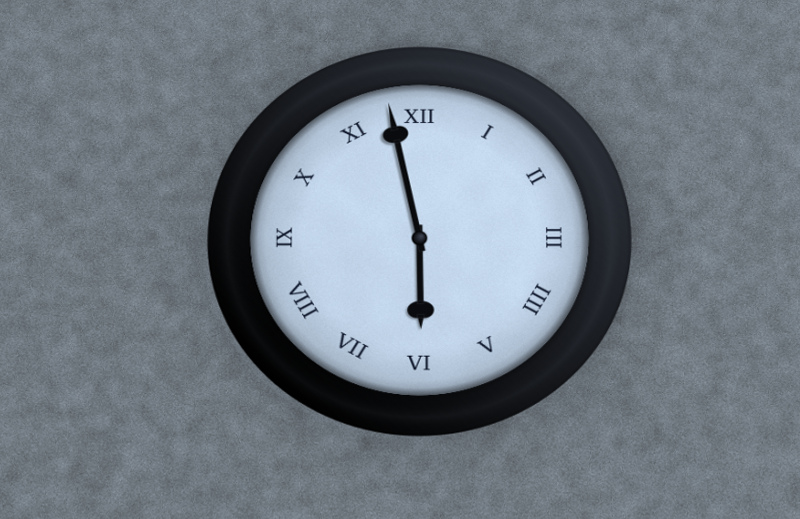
5 h 58 min
